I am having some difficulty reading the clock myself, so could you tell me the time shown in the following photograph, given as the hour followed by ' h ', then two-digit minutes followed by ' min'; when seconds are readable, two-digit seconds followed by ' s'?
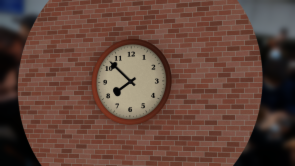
7 h 52 min
